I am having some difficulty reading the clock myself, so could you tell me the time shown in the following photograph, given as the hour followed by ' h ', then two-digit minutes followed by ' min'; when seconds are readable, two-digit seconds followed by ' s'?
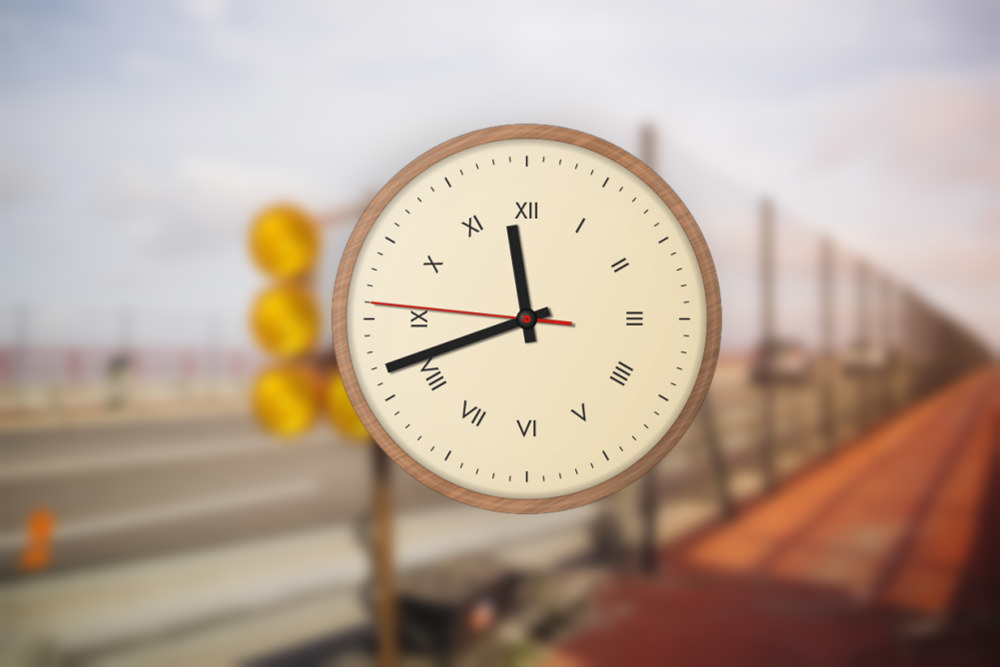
11 h 41 min 46 s
